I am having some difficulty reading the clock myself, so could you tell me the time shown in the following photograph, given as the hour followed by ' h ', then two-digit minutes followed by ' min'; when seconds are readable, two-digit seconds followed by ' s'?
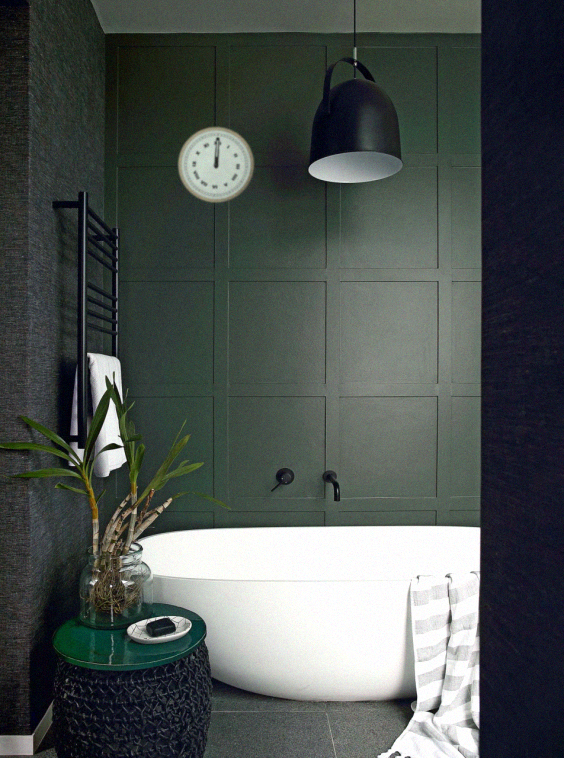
12 h 00 min
